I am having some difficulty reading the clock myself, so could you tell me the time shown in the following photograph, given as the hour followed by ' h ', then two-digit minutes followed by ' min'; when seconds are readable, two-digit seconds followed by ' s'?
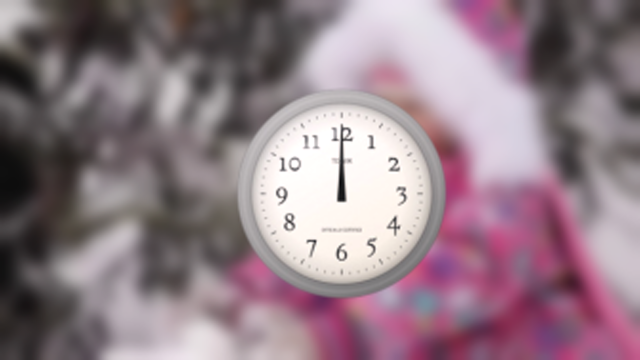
12 h 00 min
